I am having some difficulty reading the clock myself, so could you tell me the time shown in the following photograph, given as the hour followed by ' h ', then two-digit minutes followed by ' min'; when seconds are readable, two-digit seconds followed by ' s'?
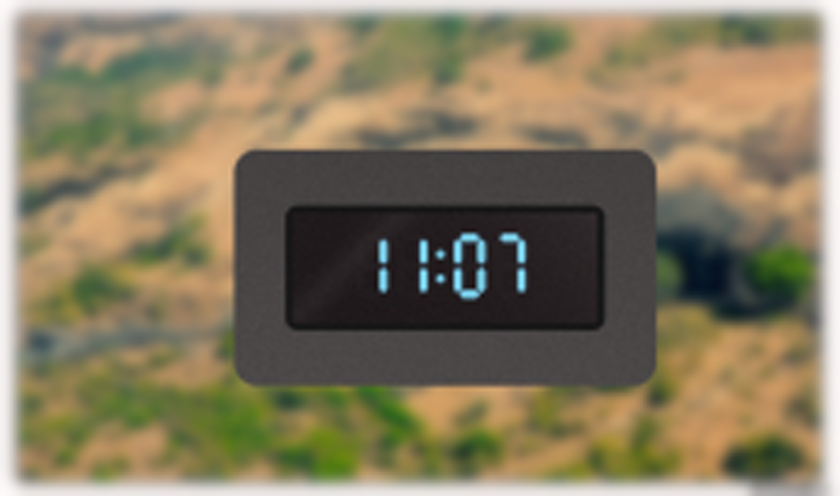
11 h 07 min
